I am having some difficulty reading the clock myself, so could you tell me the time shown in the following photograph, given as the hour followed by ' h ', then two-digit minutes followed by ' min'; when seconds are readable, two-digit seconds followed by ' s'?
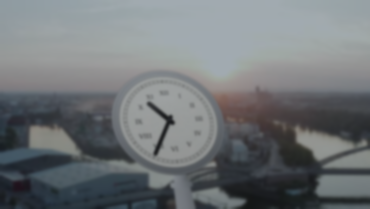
10 h 35 min
